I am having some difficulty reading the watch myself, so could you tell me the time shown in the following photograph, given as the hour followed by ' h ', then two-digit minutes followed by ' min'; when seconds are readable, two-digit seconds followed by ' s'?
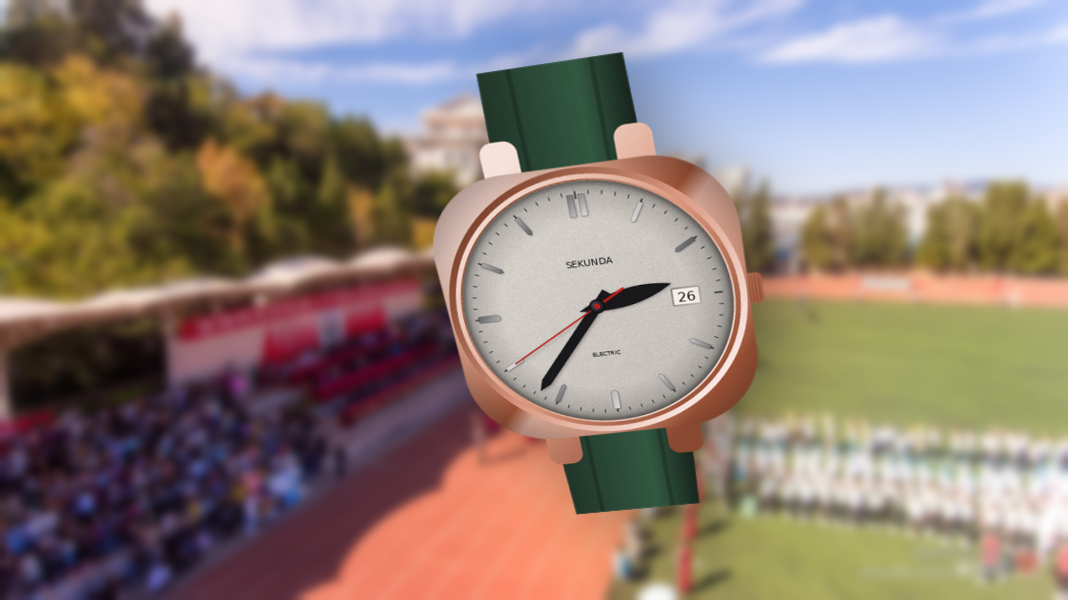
2 h 36 min 40 s
